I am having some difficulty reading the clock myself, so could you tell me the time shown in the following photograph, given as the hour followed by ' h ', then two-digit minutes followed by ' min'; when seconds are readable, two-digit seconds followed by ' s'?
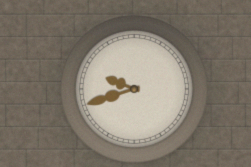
9 h 42 min
